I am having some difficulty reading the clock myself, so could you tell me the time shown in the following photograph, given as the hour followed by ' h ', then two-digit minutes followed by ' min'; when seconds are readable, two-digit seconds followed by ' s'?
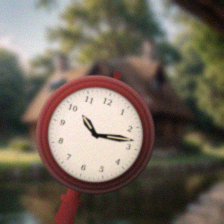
10 h 13 min
